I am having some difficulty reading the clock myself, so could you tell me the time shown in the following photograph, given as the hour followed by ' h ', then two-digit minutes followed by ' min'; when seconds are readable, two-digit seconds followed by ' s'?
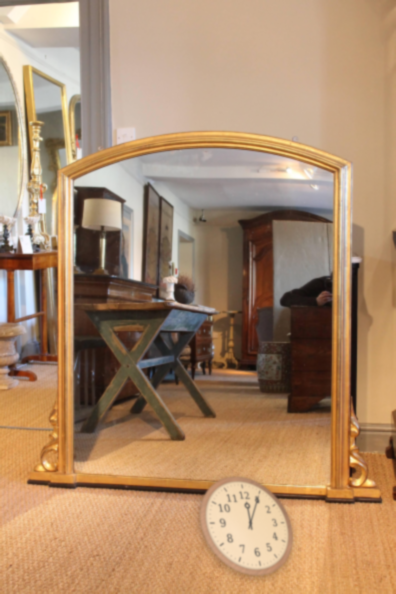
12 h 05 min
